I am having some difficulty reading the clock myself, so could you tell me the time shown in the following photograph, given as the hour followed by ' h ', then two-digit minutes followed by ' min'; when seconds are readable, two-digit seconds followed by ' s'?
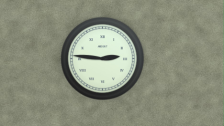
2 h 46 min
